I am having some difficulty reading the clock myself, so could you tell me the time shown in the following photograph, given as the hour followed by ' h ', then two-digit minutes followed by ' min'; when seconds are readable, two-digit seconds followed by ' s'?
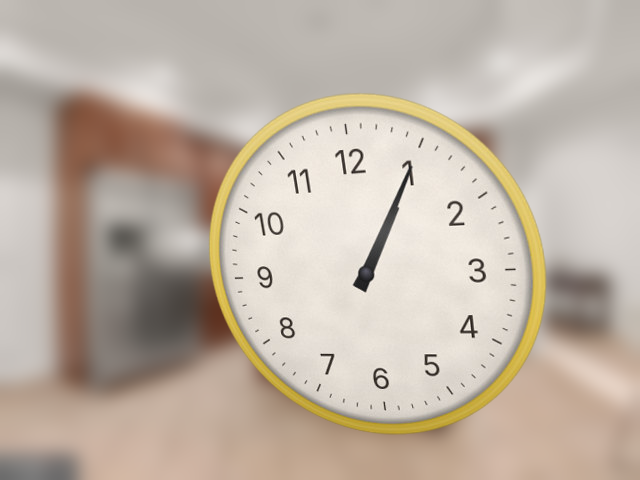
1 h 05 min
